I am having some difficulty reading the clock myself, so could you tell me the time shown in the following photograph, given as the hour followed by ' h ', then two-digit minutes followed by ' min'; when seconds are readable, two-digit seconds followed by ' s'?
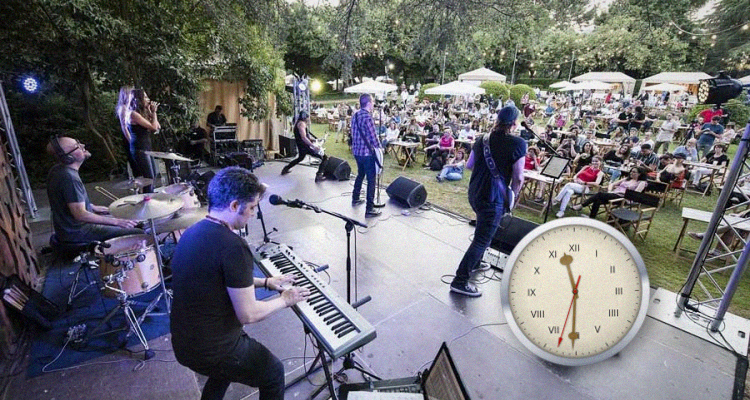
11 h 30 min 33 s
